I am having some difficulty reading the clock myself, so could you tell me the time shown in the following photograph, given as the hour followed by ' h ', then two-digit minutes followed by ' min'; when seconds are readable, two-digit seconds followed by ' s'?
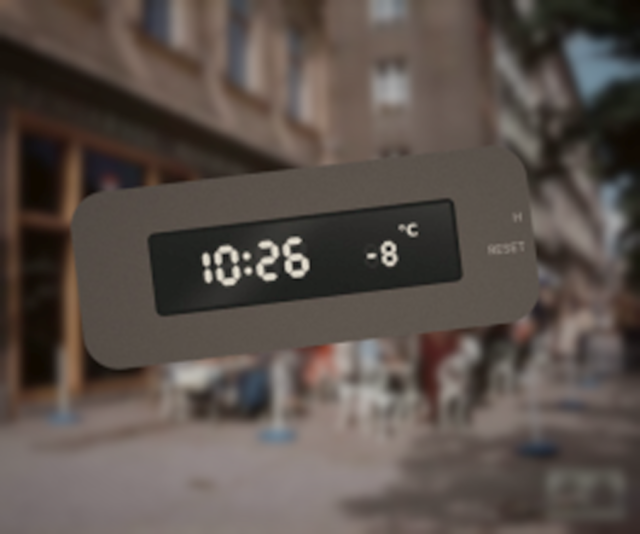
10 h 26 min
